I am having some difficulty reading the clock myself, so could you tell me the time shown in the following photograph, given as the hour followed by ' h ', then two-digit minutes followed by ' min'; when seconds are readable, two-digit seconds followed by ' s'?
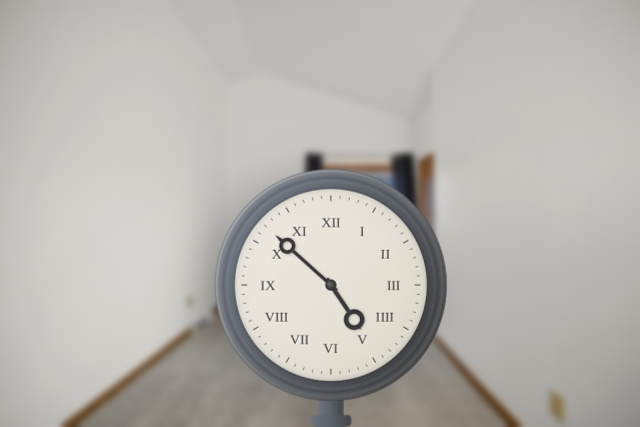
4 h 52 min
